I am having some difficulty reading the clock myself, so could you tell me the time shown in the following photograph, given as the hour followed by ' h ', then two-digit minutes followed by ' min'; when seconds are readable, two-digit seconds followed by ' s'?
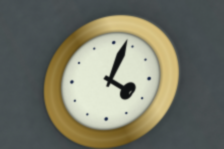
4 h 03 min
